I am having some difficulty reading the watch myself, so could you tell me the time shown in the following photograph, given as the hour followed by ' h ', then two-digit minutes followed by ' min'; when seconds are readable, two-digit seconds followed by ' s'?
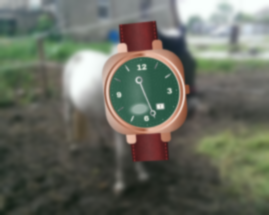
11 h 27 min
